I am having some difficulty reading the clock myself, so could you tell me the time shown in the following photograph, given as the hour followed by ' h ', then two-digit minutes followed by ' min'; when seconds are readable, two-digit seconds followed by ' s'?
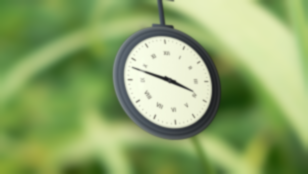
3 h 48 min
